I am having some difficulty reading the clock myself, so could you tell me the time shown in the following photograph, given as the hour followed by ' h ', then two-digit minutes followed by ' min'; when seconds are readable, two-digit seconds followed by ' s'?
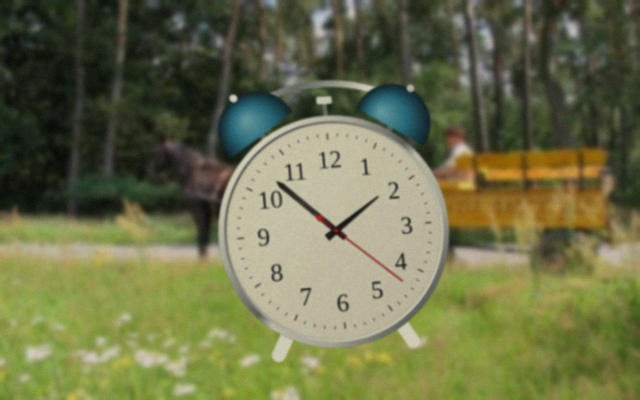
1 h 52 min 22 s
